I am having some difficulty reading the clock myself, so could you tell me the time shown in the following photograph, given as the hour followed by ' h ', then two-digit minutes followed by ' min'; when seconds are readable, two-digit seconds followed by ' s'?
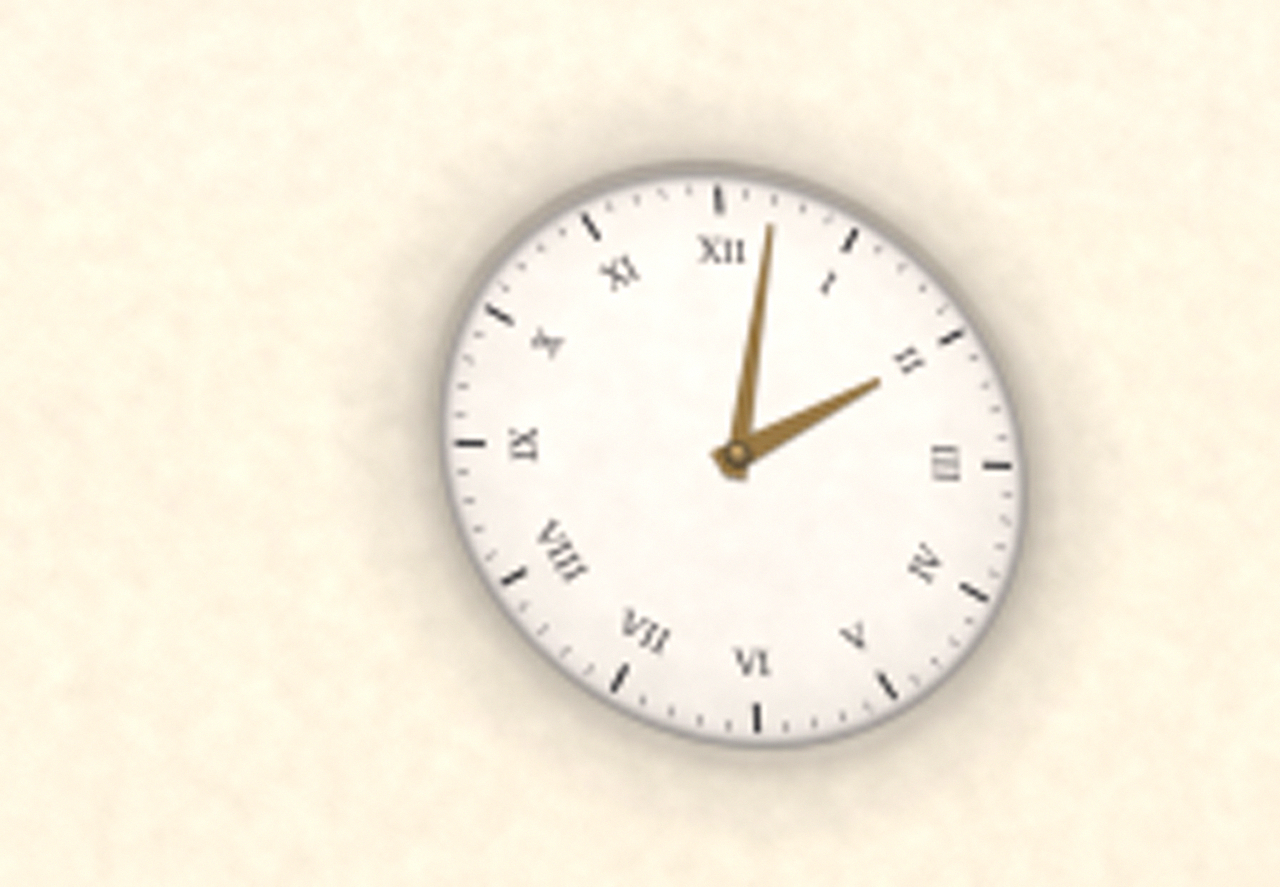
2 h 02 min
